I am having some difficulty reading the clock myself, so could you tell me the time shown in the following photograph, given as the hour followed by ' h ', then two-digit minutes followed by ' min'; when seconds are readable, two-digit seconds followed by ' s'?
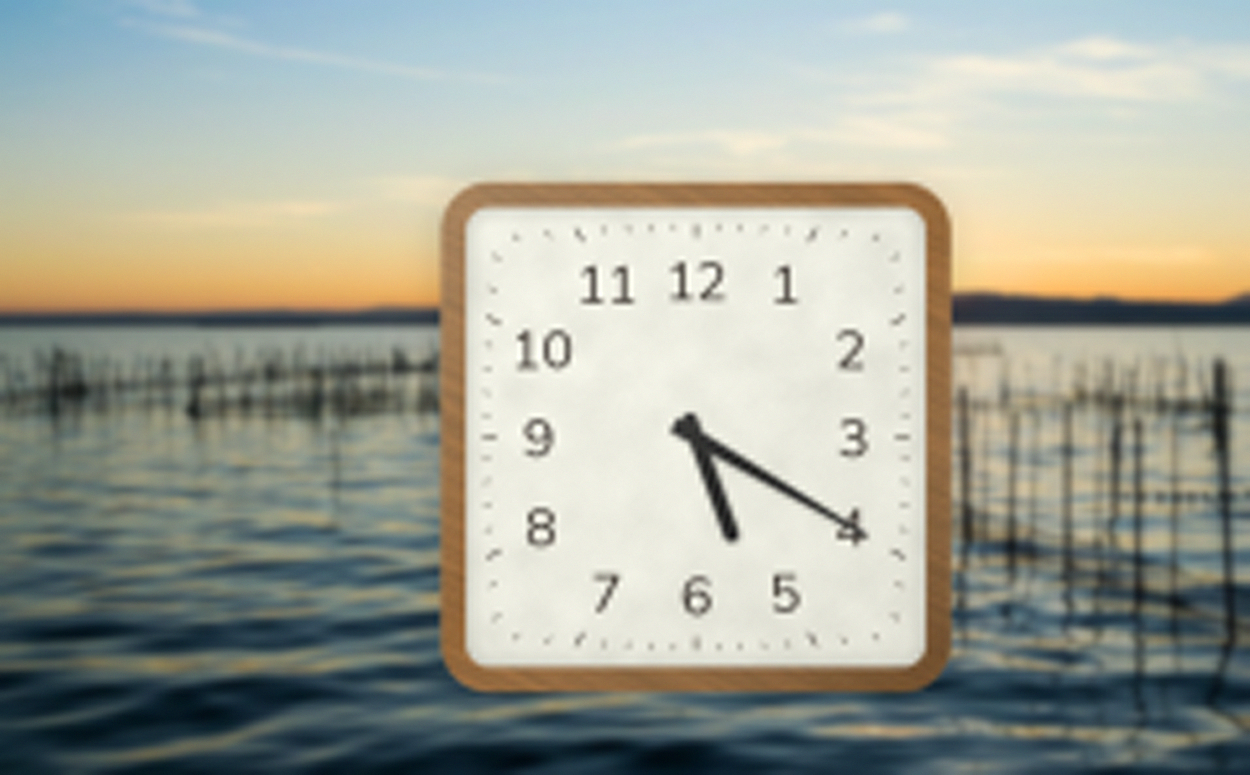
5 h 20 min
